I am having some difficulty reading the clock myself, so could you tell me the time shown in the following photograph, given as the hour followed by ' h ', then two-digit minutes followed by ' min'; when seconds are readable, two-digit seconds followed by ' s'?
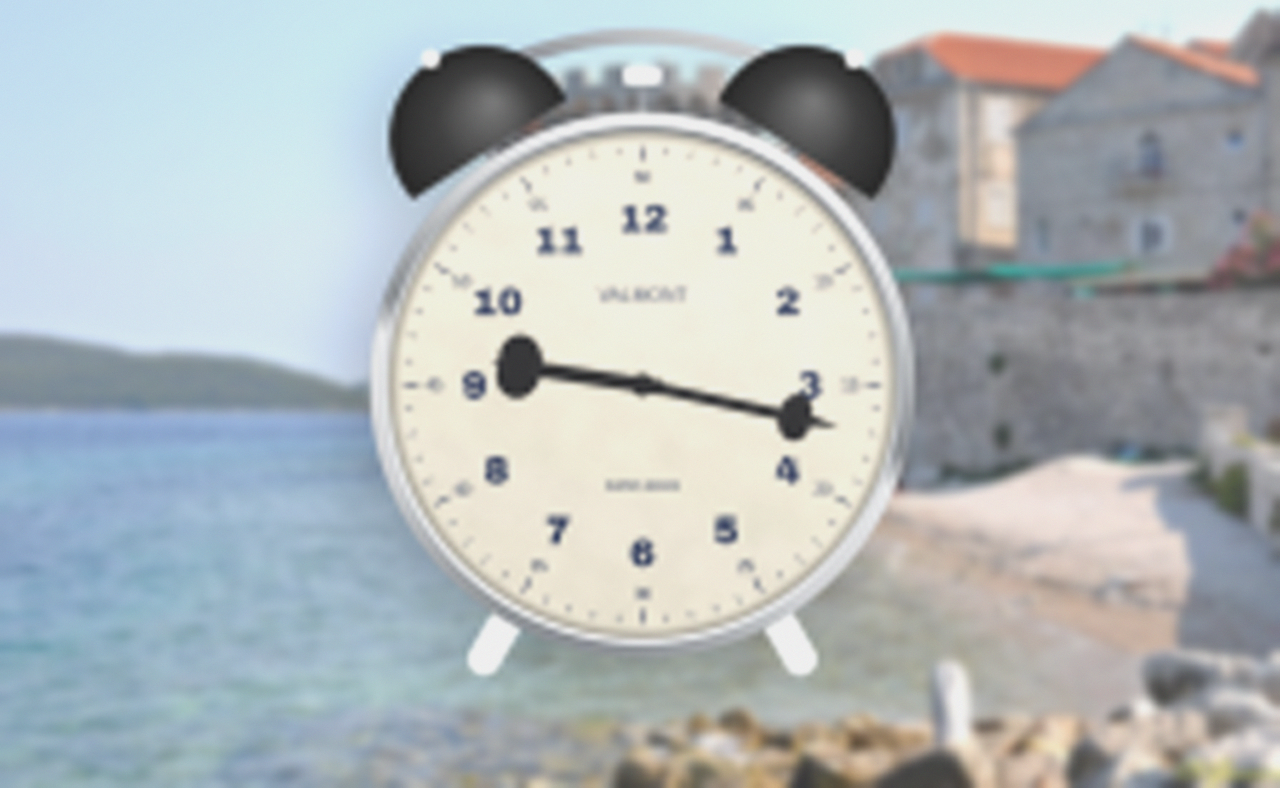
9 h 17 min
